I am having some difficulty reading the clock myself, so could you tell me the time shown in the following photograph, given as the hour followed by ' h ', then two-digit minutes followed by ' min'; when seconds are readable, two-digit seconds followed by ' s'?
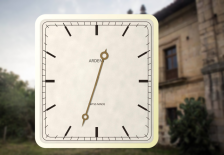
12 h 33 min
